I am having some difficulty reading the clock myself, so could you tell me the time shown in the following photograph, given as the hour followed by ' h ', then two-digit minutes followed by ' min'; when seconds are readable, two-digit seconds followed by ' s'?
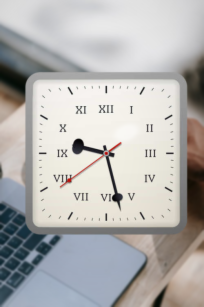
9 h 27 min 39 s
